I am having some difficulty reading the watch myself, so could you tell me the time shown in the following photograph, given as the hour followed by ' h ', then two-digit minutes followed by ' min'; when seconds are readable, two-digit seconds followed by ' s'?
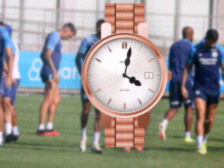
4 h 02 min
